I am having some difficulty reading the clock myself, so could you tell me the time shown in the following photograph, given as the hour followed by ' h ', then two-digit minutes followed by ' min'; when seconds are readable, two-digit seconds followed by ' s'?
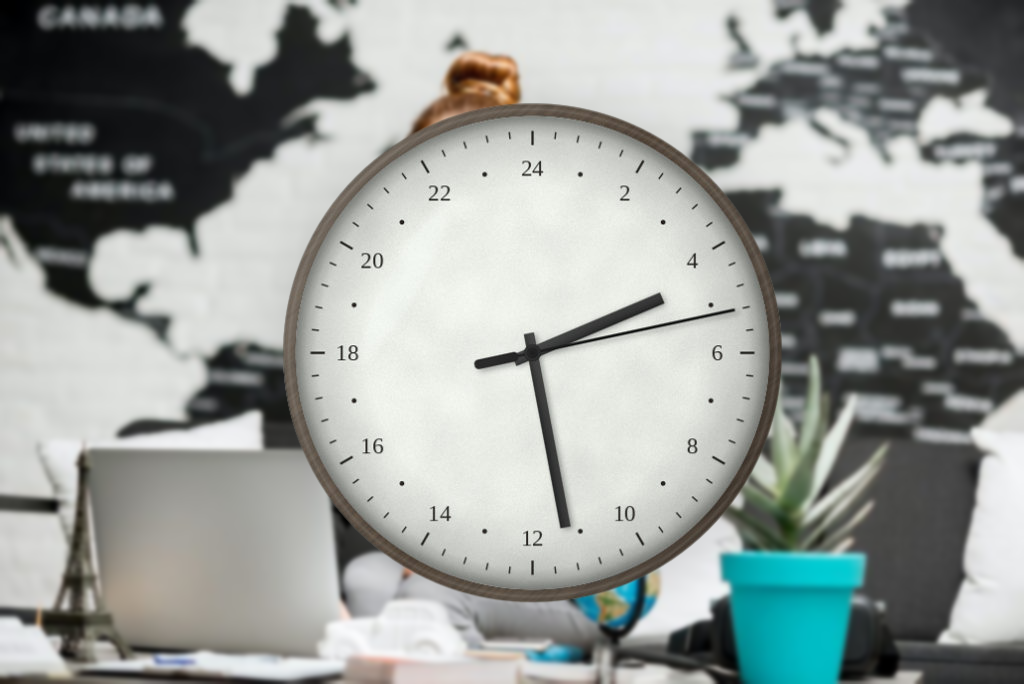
4 h 28 min 13 s
